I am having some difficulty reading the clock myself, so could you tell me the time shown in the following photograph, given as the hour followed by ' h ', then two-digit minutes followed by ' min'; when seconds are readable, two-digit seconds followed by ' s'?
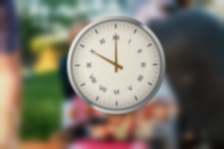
10 h 00 min
